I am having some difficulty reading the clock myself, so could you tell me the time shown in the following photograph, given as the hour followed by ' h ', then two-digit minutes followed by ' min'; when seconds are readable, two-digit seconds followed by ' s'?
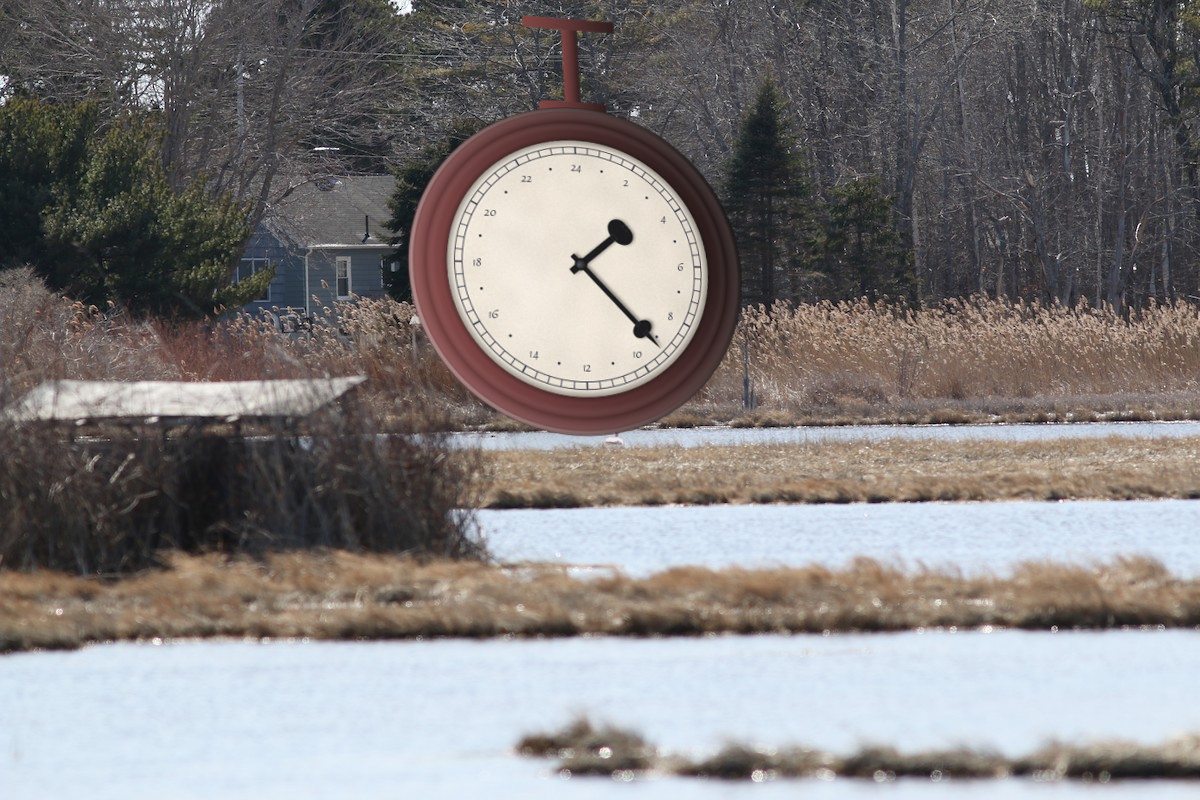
3 h 23 min
